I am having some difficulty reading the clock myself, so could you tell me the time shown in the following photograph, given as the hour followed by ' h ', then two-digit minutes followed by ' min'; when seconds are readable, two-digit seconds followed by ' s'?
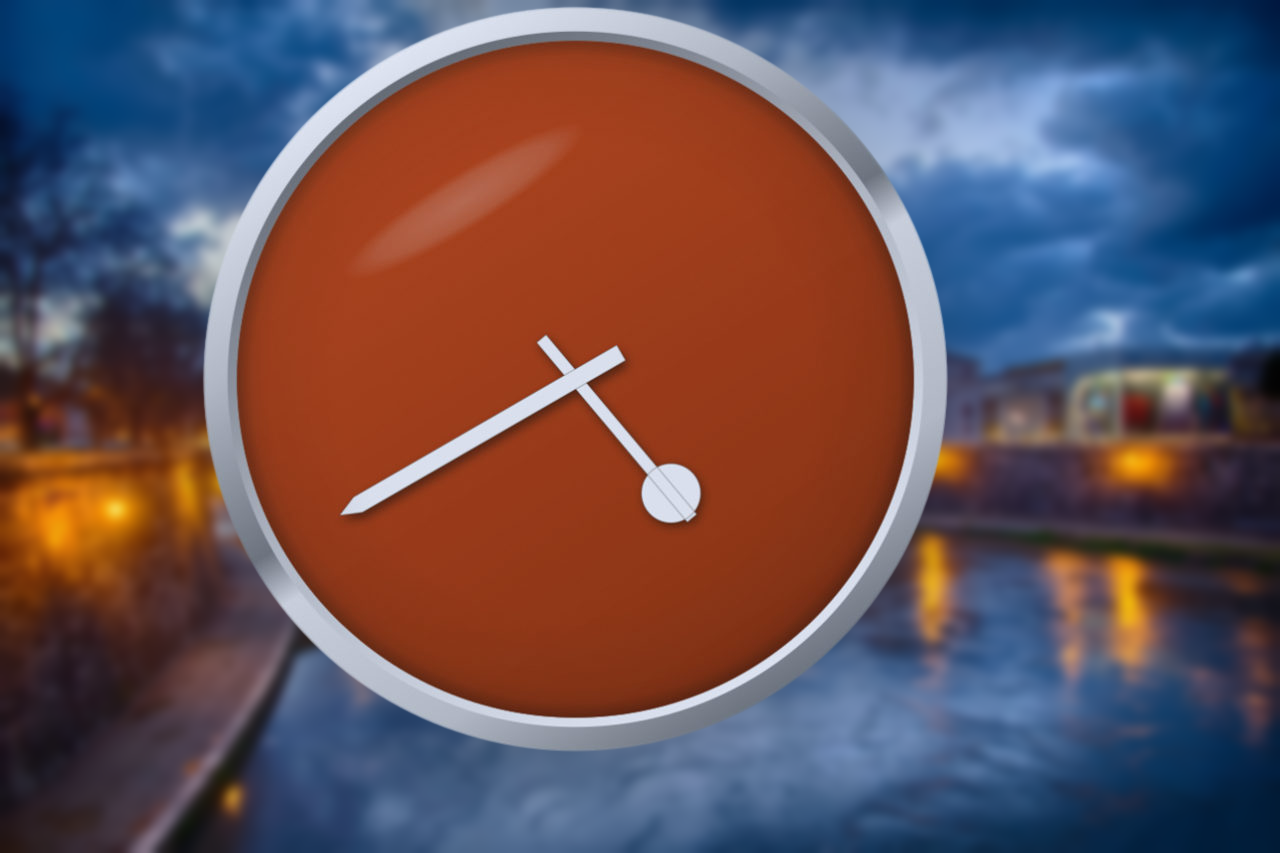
4 h 40 min
